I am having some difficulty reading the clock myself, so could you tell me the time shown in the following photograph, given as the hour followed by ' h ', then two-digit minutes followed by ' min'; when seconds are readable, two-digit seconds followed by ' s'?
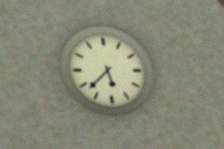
5 h 38 min
